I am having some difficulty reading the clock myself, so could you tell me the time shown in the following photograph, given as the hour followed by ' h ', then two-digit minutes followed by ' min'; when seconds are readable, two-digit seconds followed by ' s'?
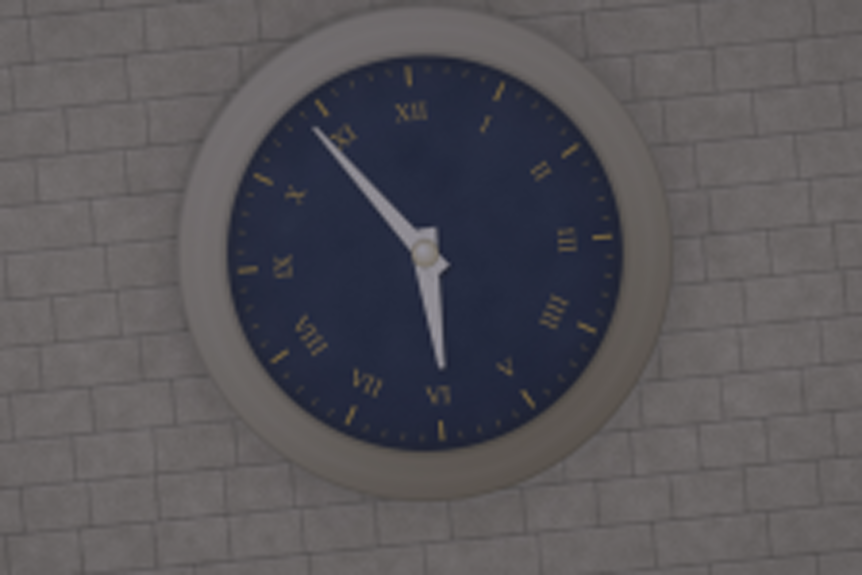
5 h 54 min
